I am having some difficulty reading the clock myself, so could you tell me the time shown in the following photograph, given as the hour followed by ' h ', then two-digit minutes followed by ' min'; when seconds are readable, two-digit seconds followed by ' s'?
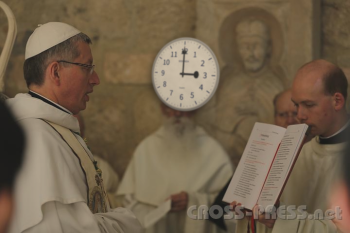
3 h 00 min
